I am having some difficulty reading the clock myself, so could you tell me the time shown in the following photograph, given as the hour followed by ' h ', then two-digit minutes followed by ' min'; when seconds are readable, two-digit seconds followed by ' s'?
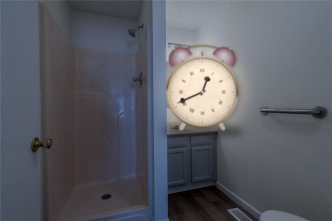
12 h 41 min
